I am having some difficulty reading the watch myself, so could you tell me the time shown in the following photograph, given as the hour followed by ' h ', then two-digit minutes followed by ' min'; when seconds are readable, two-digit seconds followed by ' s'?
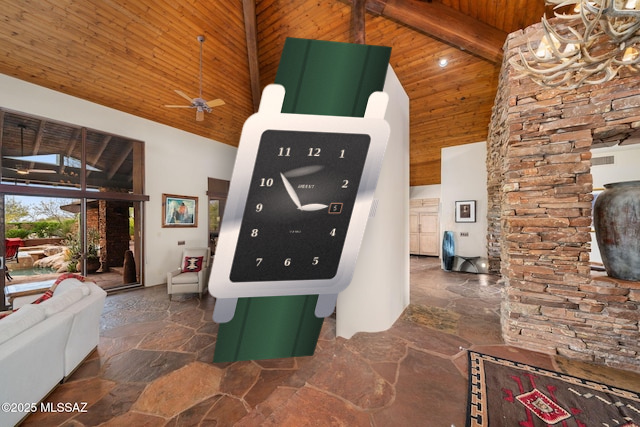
2 h 53 min
